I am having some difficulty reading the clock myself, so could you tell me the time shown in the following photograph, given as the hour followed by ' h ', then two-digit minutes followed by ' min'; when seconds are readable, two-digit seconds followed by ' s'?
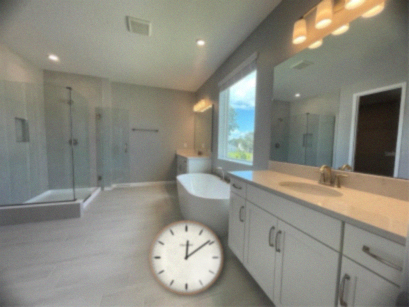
12 h 09 min
